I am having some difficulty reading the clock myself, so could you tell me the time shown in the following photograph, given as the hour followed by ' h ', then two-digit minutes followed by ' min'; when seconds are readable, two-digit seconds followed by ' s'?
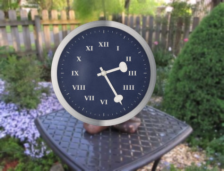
2 h 25 min
